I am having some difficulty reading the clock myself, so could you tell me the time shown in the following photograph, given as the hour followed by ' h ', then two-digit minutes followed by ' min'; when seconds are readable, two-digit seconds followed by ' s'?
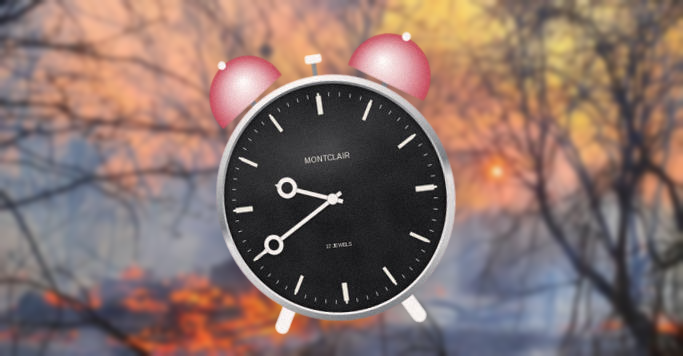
9 h 40 min
